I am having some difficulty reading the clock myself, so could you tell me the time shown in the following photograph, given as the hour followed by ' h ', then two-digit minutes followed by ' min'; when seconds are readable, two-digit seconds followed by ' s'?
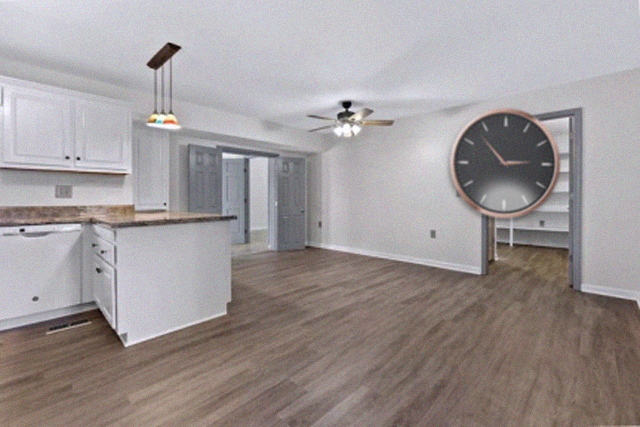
2 h 53 min
